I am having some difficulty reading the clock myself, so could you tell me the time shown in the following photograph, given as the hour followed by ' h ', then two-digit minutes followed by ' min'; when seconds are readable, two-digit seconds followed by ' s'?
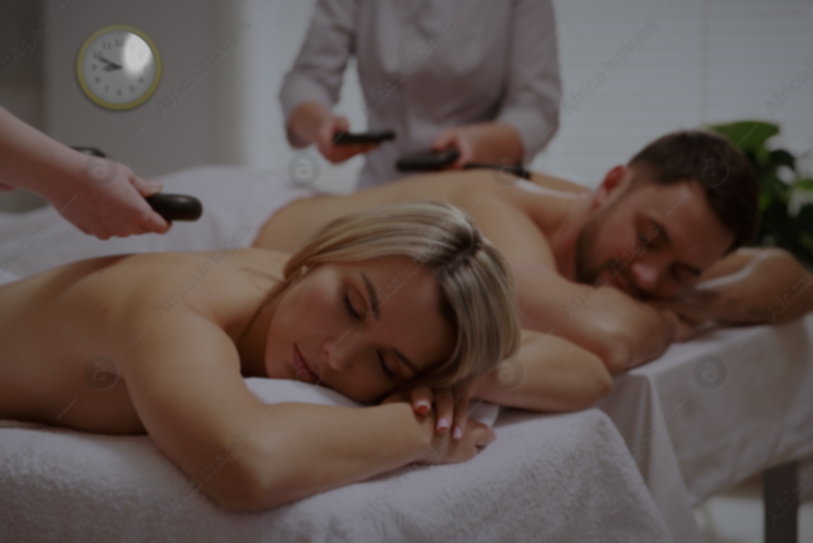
8 h 49 min
